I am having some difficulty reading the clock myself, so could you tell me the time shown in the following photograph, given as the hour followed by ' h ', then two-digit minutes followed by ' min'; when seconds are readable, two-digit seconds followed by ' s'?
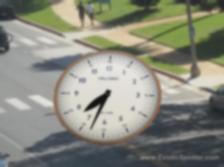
7 h 33 min
